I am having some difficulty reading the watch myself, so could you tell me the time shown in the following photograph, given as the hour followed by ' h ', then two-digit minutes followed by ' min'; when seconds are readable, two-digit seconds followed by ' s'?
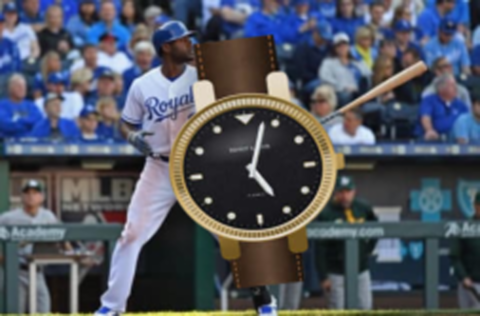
5 h 03 min
